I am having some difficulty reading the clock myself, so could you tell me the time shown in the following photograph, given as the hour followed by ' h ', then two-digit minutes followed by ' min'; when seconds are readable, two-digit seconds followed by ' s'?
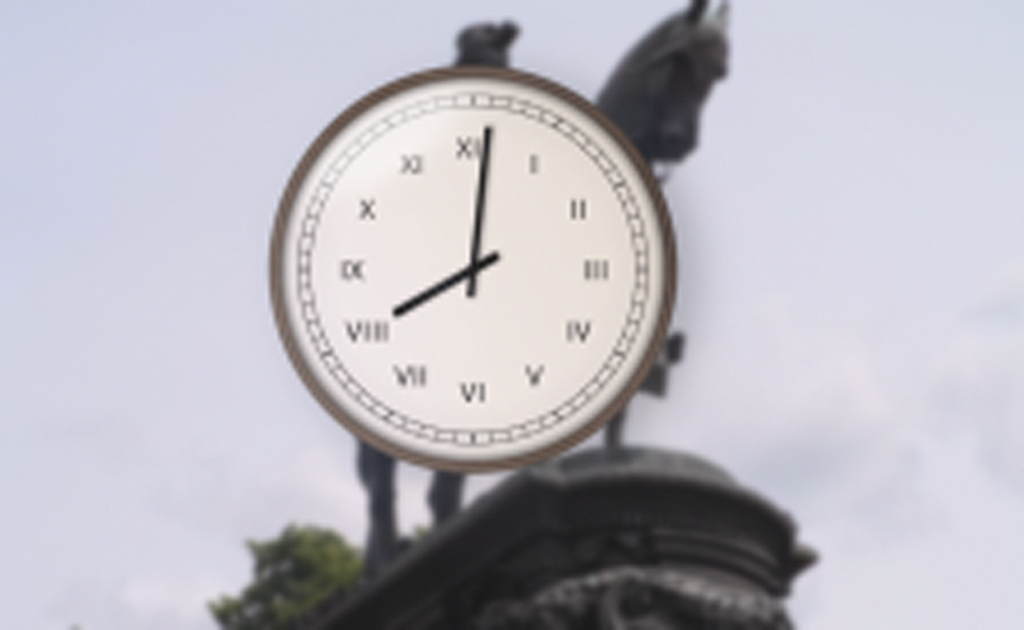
8 h 01 min
